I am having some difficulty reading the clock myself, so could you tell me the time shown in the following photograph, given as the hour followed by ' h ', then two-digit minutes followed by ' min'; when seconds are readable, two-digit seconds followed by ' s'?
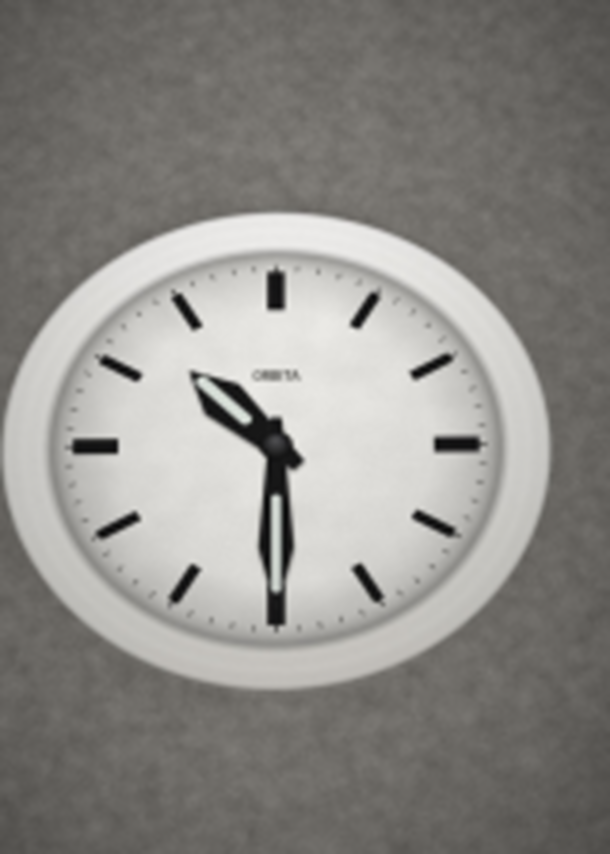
10 h 30 min
